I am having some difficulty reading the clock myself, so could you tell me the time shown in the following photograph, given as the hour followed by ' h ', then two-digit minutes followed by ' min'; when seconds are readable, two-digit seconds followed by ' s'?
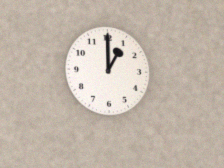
1 h 00 min
